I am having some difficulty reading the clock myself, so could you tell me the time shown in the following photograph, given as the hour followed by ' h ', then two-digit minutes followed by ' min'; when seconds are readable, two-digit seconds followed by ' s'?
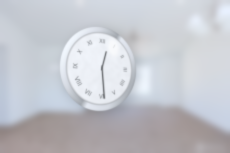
12 h 29 min
